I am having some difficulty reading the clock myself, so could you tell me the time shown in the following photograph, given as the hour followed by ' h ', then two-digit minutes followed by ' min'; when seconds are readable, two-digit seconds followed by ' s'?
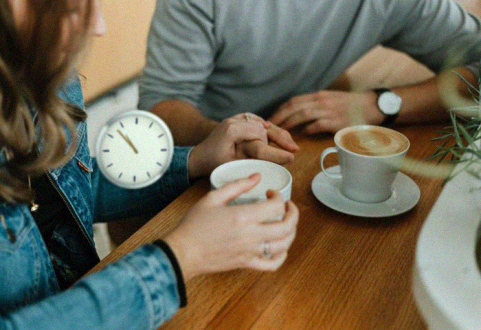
10 h 53 min
